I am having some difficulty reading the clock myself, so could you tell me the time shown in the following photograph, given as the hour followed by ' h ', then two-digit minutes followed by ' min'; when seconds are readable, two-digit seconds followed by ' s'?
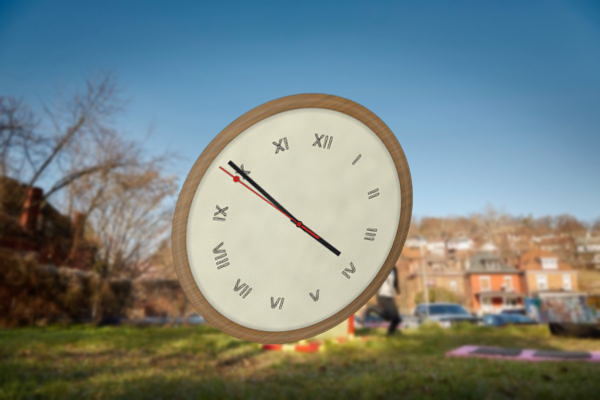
3 h 49 min 49 s
